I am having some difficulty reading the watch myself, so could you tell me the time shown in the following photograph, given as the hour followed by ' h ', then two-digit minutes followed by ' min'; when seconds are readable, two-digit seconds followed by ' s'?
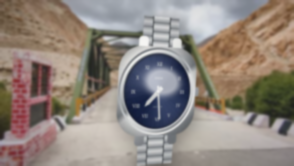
7 h 29 min
